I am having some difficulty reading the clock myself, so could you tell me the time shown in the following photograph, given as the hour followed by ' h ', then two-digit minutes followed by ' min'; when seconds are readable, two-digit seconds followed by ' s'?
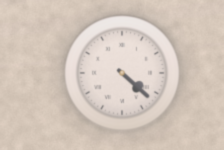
4 h 22 min
